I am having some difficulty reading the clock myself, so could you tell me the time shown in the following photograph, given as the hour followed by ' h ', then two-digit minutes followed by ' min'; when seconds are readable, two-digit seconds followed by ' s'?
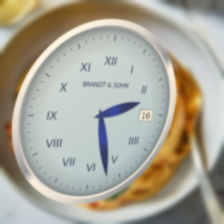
2 h 27 min
